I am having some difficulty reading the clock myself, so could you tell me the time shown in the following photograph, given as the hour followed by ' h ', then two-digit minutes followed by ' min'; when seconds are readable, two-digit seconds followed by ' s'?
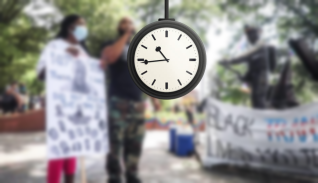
10 h 44 min
